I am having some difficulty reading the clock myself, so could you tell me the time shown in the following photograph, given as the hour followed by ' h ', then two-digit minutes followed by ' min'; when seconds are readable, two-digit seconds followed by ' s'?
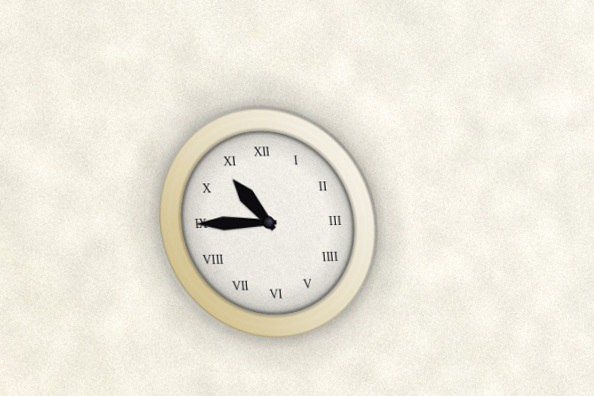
10 h 45 min
